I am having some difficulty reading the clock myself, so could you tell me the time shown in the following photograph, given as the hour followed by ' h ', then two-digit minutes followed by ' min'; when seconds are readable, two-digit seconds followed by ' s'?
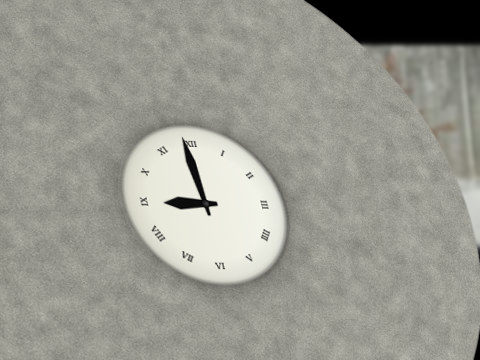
8 h 59 min
